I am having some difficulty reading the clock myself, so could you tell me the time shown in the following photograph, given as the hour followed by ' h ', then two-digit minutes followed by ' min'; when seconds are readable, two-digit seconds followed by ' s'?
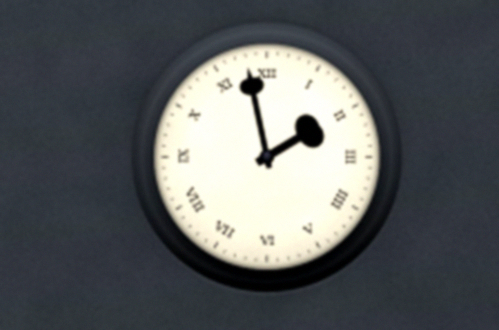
1 h 58 min
